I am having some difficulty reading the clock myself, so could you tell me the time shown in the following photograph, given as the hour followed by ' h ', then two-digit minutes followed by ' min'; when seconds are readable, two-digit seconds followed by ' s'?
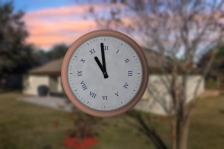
10 h 59 min
